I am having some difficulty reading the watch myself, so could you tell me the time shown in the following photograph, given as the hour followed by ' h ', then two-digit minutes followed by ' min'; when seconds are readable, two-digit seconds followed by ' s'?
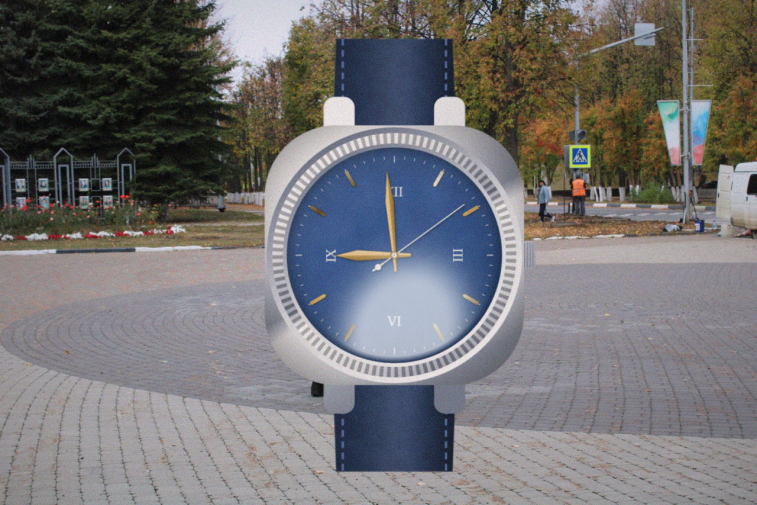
8 h 59 min 09 s
